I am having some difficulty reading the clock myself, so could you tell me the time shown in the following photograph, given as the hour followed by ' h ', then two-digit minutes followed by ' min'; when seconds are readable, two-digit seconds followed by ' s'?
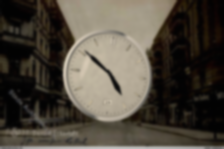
4 h 51 min
